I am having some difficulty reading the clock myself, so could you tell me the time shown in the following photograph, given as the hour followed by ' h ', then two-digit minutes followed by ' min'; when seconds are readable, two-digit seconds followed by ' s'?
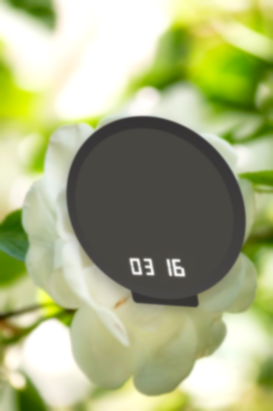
3 h 16 min
